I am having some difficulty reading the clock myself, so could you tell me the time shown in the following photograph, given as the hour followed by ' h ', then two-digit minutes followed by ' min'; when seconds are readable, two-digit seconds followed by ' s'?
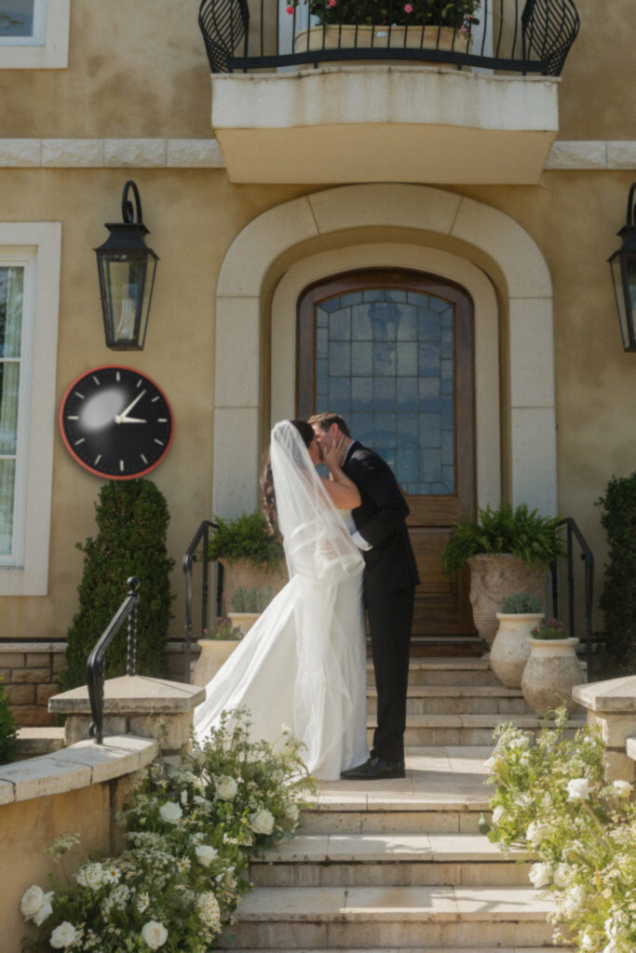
3 h 07 min
